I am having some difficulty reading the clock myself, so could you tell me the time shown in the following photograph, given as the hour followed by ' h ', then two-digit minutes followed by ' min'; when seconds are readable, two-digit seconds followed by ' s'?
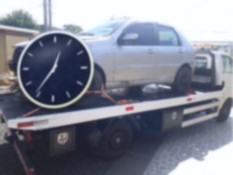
12 h 36 min
